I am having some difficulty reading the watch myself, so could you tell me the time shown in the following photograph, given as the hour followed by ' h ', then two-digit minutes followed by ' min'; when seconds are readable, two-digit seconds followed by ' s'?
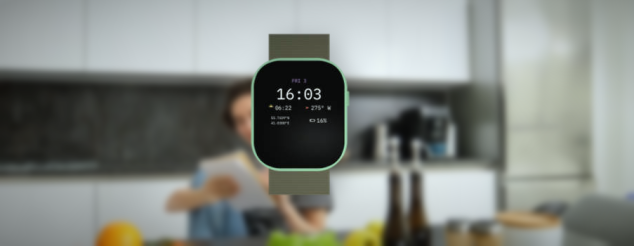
16 h 03 min
